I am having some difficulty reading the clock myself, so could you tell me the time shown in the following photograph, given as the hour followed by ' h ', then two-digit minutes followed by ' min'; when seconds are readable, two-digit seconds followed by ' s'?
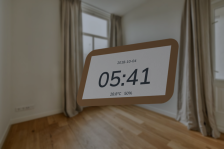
5 h 41 min
